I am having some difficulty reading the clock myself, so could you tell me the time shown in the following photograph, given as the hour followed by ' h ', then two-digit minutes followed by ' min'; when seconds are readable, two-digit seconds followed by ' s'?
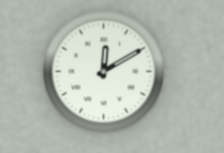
12 h 10 min
